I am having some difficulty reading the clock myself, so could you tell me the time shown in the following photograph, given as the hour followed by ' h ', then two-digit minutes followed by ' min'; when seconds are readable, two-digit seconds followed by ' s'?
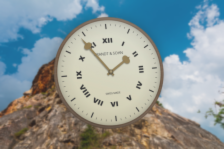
1 h 54 min
